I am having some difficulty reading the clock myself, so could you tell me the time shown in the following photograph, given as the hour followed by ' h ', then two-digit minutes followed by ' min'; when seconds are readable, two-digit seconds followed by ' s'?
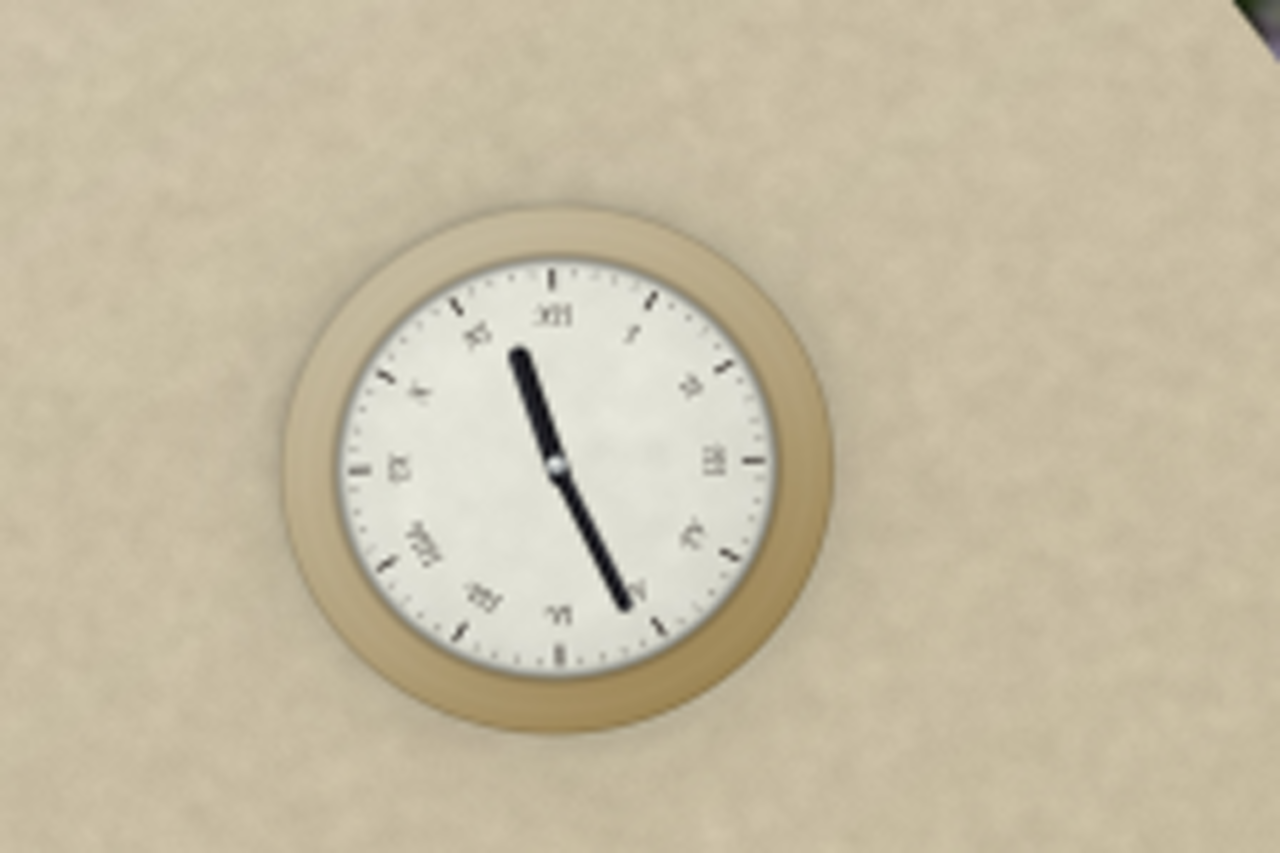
11 h 26 min
